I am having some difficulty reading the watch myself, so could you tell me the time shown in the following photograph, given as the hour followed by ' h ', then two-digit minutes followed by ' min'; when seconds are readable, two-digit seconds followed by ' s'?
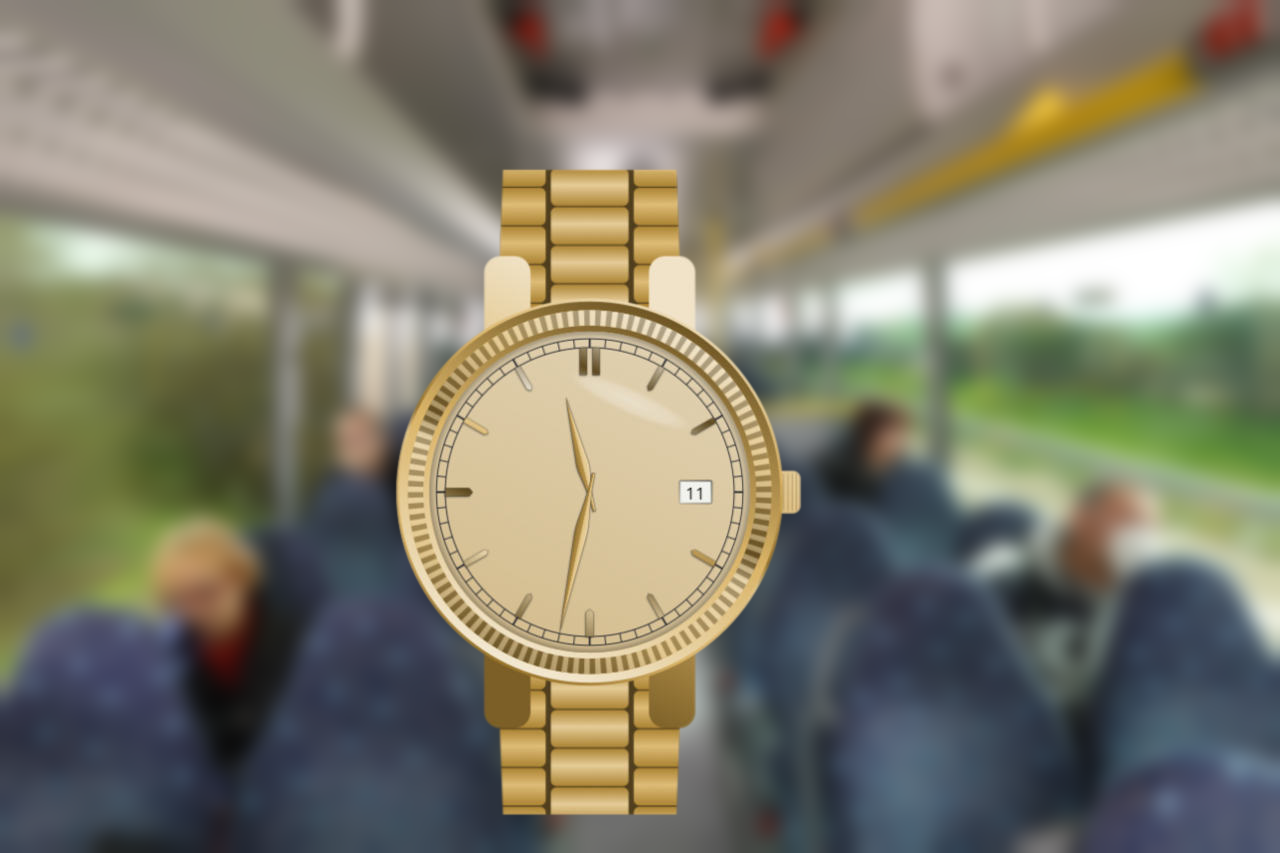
11 h 32 min
